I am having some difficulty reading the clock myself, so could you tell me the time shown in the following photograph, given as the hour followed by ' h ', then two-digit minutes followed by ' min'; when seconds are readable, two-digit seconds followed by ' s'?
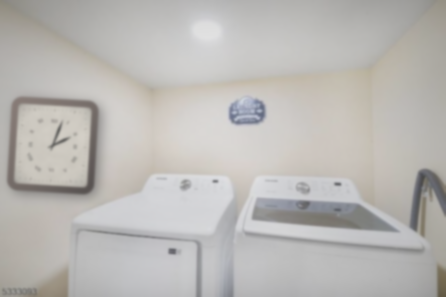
2 h 03 min
